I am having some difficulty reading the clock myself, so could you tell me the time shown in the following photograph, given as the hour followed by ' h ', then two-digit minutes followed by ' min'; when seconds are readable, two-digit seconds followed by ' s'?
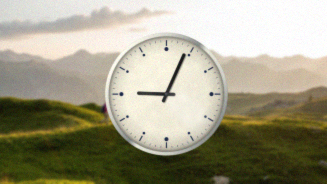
9 h 04 min
